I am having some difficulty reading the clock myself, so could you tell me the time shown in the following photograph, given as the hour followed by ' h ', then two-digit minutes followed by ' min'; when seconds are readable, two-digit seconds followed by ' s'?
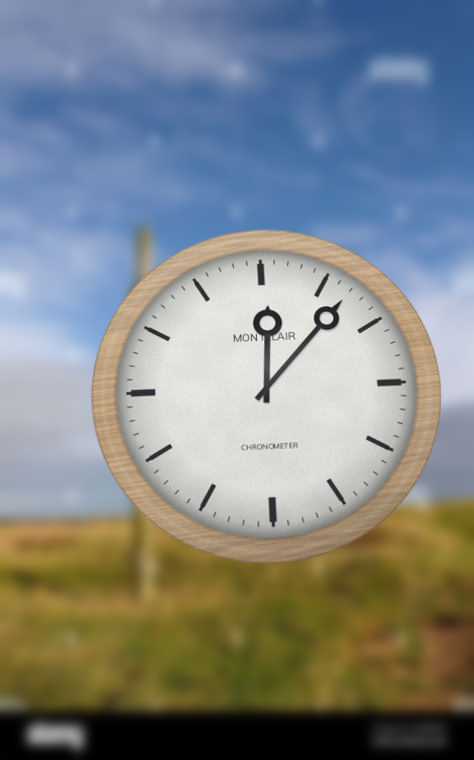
12 h 07 min
